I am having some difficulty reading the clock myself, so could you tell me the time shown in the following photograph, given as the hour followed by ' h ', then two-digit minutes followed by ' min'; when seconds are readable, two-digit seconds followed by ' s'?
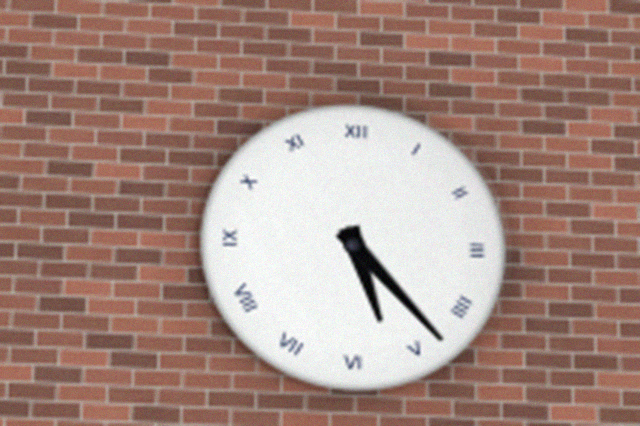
5 h 23 min
